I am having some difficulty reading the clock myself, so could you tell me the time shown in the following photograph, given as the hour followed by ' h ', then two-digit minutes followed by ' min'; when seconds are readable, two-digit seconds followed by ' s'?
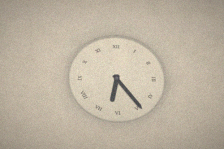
6 h 24 min
